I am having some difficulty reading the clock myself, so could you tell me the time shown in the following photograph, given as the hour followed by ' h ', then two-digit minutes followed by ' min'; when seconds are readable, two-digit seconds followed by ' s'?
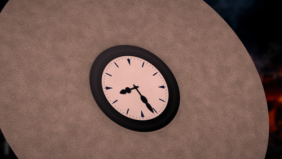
8 h 26 min
